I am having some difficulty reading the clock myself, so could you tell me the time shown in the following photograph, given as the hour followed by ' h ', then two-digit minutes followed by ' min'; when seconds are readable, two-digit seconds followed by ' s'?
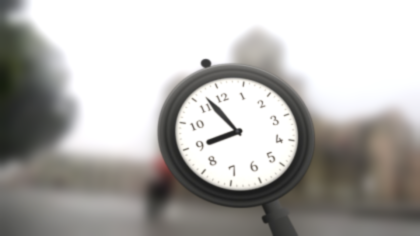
8 h 57 min
